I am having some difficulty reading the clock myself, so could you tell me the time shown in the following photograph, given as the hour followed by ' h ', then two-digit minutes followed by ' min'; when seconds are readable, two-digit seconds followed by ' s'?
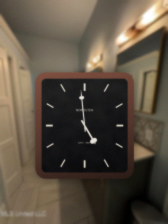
4 h 59 min
